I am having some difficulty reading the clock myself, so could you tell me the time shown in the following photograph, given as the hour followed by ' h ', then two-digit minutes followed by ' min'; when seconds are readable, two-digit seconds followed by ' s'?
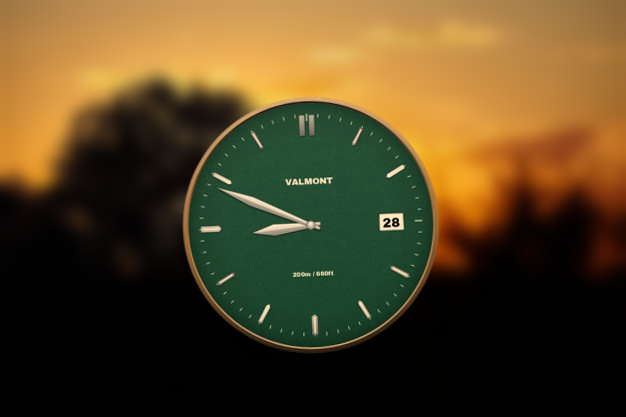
8 h 49 min
